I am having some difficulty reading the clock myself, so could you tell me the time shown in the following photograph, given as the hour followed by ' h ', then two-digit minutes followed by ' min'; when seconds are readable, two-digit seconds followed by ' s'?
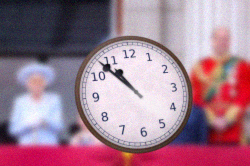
10 h 53 min
